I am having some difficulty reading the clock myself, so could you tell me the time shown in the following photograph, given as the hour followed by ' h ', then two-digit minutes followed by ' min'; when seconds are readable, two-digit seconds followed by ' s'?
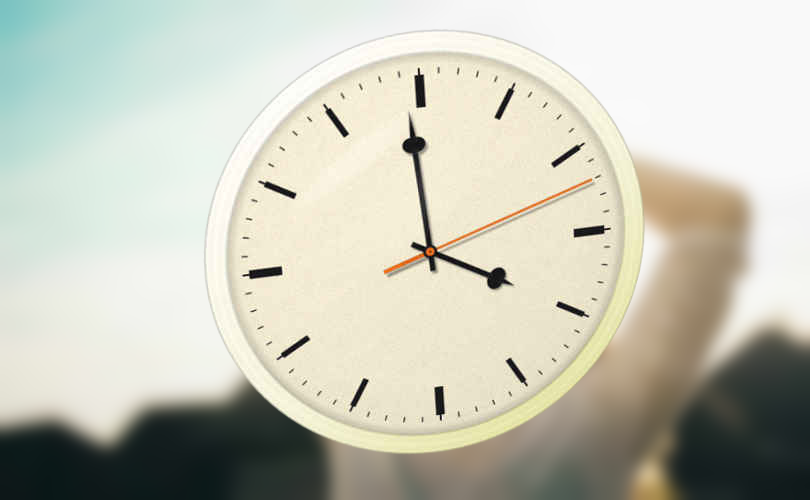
3 h 59 min 12 s
